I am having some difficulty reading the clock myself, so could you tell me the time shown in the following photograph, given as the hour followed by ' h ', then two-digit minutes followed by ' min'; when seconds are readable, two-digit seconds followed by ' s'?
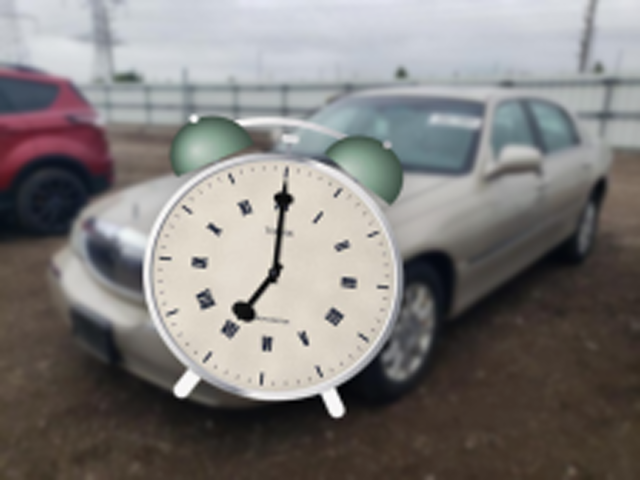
7 h 00 min
